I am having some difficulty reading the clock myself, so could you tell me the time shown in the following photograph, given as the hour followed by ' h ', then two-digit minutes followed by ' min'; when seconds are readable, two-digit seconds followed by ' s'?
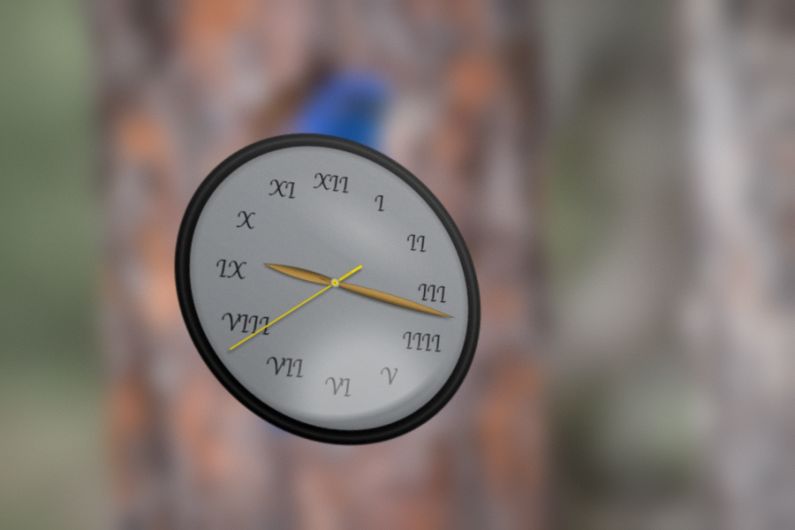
9 h 16 min 39 s
